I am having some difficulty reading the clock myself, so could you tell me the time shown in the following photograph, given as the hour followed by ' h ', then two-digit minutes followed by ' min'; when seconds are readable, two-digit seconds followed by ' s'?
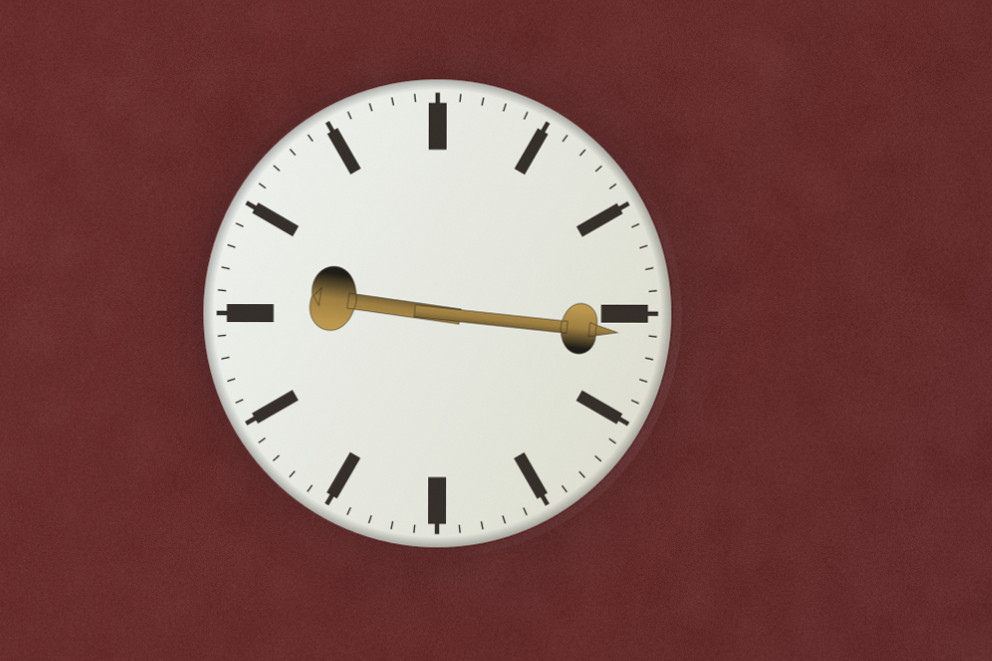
9 h 16 min
